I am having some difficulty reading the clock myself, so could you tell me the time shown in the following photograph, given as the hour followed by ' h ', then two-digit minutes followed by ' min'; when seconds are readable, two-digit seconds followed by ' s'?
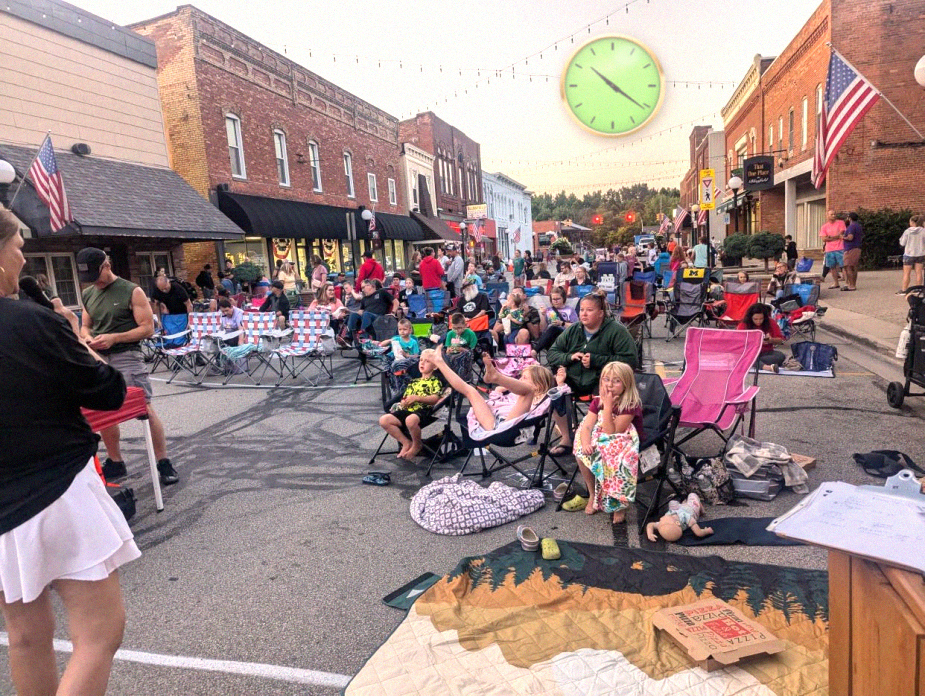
10 h 21 min
